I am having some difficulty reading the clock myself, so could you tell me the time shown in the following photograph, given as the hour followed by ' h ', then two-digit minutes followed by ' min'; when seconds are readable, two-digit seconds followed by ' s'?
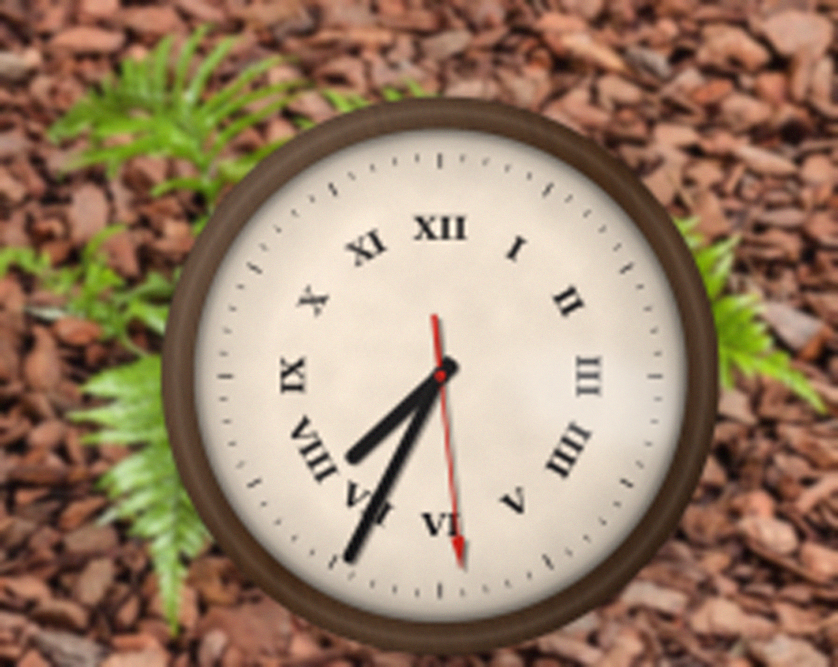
7 h 34 min 29 s
